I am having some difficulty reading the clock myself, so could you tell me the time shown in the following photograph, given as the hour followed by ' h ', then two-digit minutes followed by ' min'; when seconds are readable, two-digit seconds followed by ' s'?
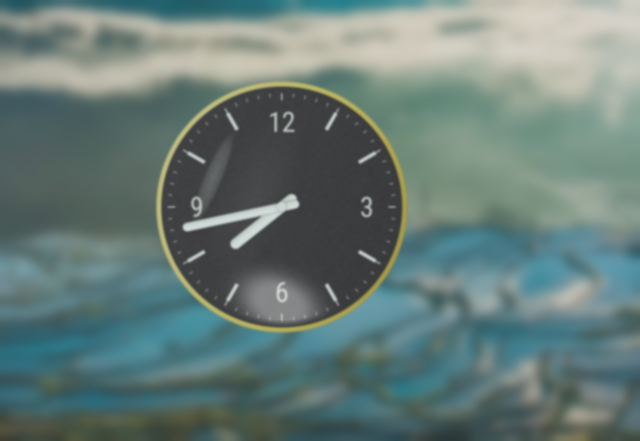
7 h 43 min
